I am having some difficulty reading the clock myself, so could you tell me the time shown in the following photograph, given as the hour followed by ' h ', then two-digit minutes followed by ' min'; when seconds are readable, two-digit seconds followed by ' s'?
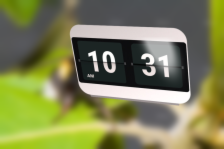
10 h 31 min
